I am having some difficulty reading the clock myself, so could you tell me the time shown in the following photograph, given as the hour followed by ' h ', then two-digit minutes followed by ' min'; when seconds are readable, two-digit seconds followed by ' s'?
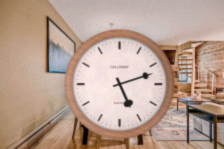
5 h 12 min
